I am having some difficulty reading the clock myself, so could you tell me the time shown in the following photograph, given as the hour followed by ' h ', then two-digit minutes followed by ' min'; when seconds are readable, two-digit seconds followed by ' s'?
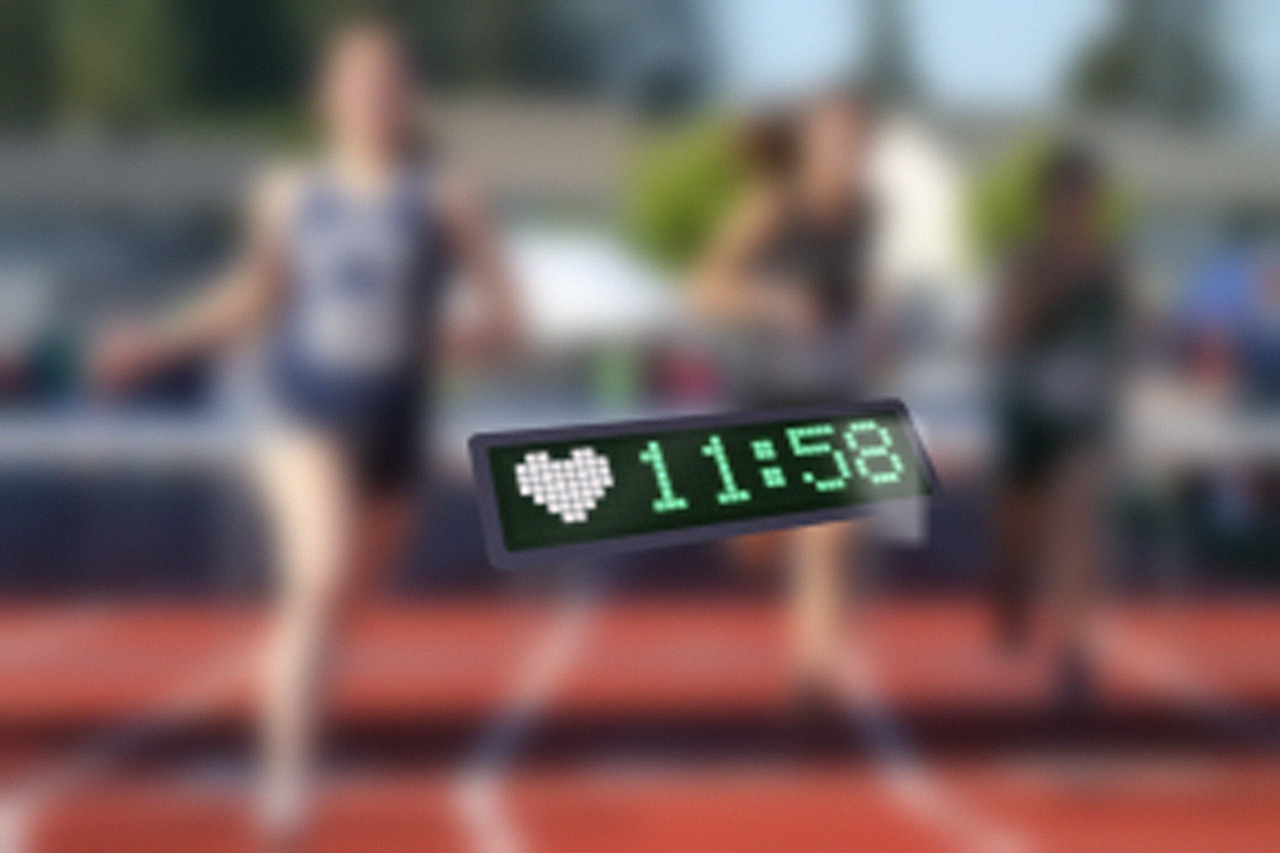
11 h 58 min
